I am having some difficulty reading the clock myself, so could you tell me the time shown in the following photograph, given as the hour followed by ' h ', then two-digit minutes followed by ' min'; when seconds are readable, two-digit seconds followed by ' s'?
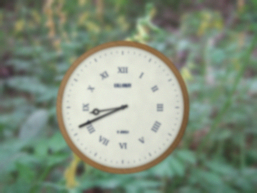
8 h 41 min
